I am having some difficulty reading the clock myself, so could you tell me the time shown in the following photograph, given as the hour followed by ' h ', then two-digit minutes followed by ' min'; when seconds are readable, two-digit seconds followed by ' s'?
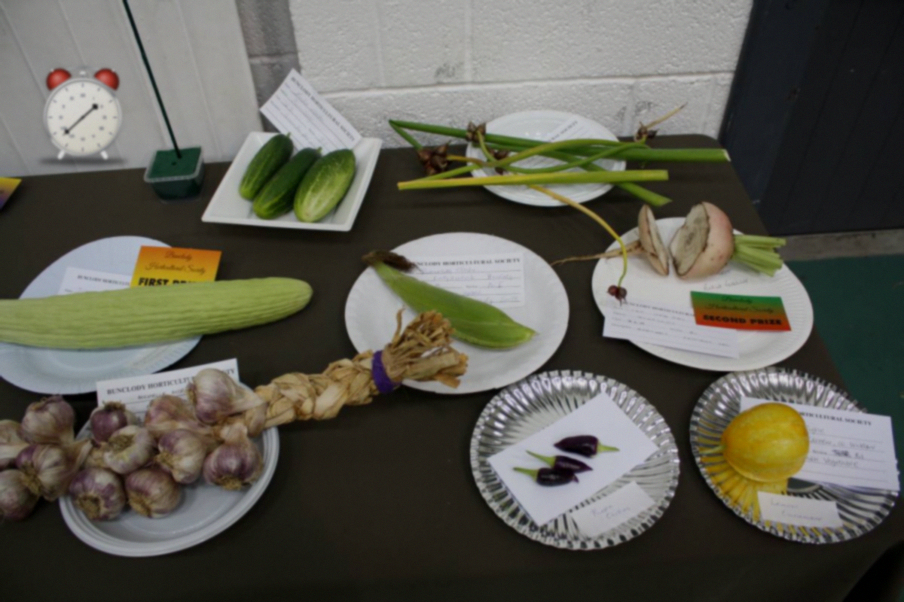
1 h 38 min
